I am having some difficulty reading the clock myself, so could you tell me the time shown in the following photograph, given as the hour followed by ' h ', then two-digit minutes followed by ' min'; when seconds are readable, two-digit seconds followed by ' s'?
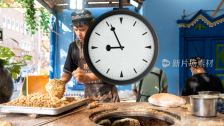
8 h 56 min
